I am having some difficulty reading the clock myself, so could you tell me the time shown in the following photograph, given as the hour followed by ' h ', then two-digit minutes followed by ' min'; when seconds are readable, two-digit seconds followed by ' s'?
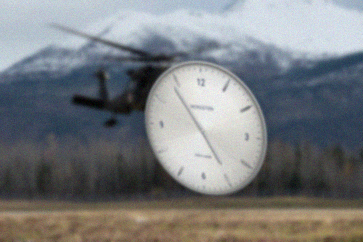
4 h 54 min
